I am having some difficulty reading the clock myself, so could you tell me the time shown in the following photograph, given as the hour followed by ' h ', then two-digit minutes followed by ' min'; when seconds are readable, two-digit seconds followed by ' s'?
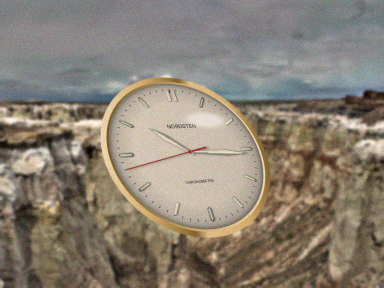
10 h 15 min 43 s
